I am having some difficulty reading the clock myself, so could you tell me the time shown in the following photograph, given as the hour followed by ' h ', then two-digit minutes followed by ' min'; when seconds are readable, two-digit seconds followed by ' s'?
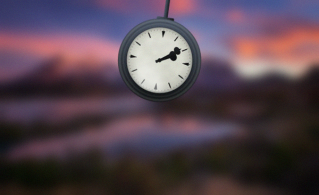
2 h 09 min
